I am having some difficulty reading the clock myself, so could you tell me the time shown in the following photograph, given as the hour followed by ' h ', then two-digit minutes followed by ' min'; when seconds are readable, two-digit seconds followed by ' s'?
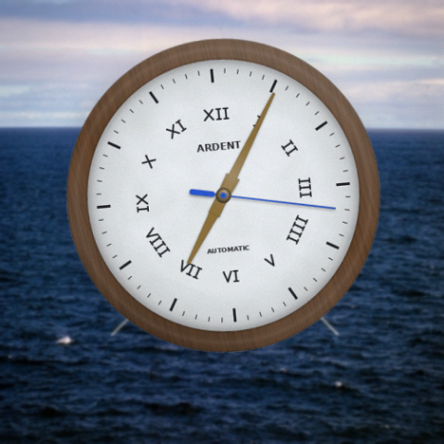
7 h 05 min 17 s
